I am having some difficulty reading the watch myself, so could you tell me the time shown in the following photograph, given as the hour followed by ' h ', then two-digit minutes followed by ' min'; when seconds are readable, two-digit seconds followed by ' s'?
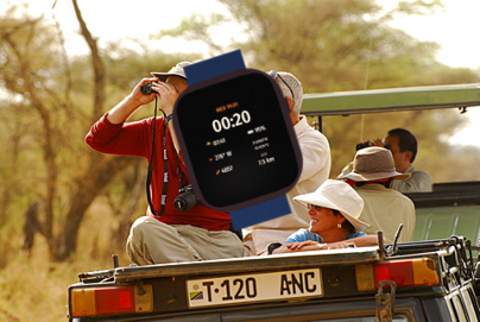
0 h 20 min
